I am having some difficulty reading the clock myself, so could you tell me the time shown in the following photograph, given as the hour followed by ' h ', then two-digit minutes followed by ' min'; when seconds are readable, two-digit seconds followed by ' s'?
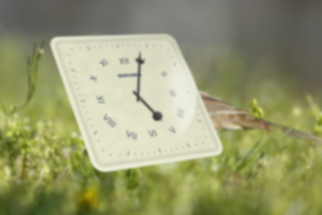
5 h 04 min
